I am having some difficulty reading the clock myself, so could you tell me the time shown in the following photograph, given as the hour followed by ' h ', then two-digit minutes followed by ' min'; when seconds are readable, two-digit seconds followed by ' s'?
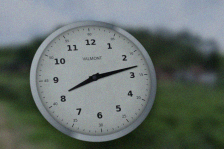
8 h 13 min
